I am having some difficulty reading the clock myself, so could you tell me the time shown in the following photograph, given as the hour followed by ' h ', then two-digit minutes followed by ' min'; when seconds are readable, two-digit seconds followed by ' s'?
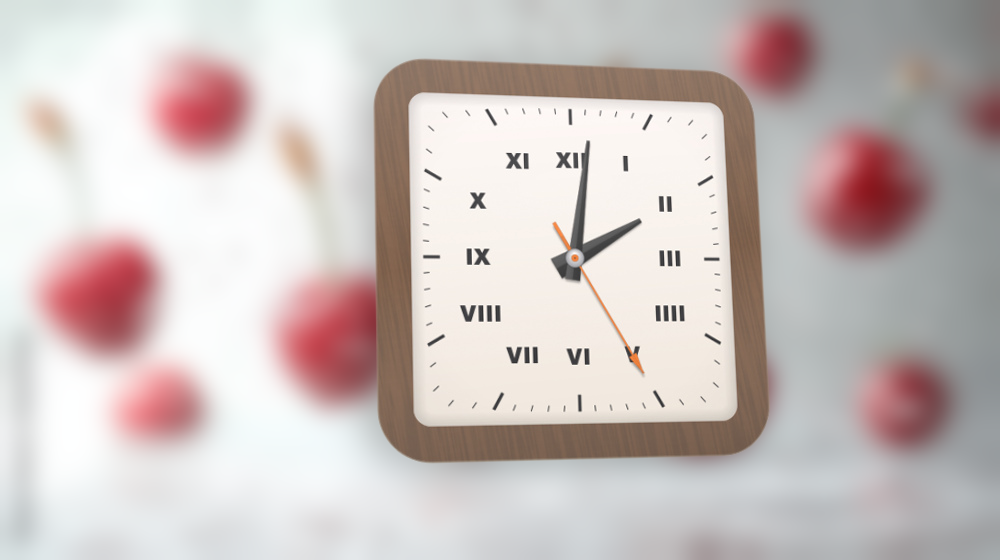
2 h 01 min 25 s
